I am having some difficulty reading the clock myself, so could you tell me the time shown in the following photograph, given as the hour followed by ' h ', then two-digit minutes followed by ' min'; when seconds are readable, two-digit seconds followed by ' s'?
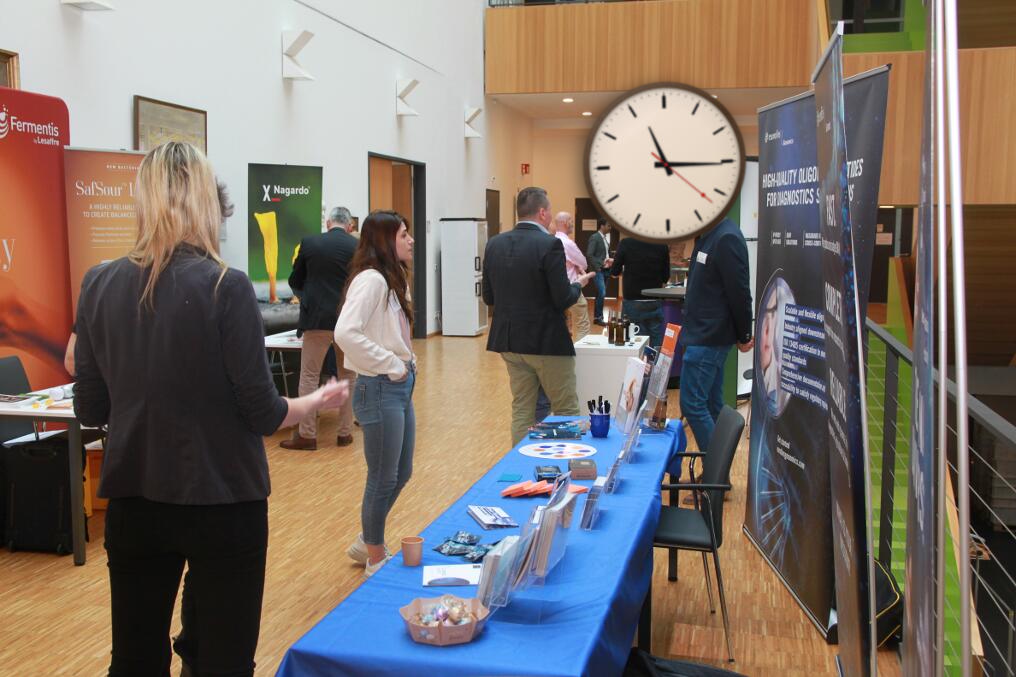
11 h 15 min 22 s
